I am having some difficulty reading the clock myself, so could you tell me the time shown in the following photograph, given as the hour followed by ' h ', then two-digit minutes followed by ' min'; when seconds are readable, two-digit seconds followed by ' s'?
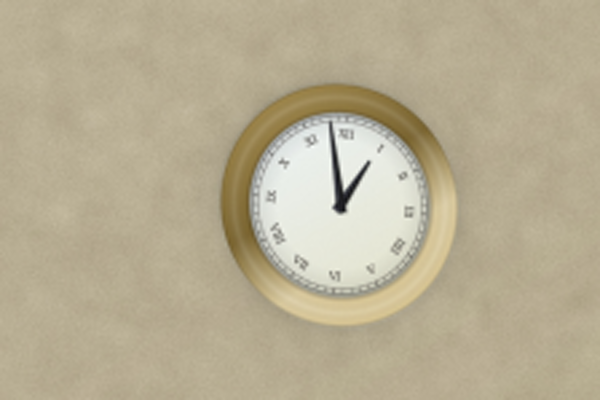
12 h 58 min
